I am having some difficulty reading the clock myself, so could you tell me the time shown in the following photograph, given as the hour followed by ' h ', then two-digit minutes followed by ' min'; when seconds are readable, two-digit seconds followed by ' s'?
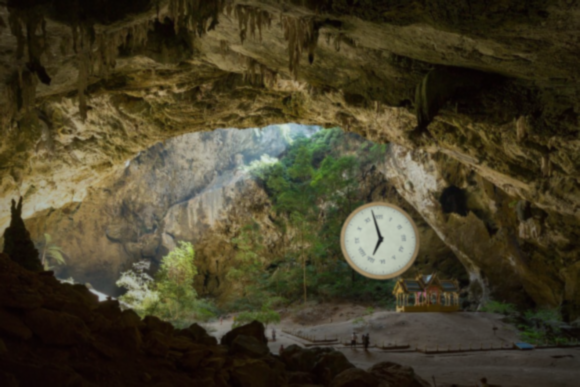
6 h 58 min
